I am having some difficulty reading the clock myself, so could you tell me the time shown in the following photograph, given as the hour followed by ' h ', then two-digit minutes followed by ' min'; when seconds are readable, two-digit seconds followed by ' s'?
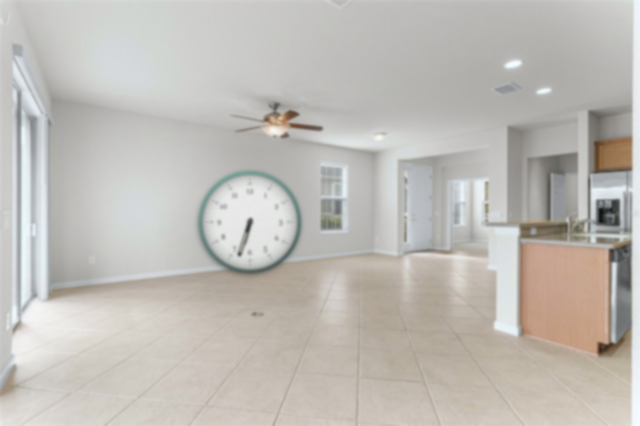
6 h 33 min
